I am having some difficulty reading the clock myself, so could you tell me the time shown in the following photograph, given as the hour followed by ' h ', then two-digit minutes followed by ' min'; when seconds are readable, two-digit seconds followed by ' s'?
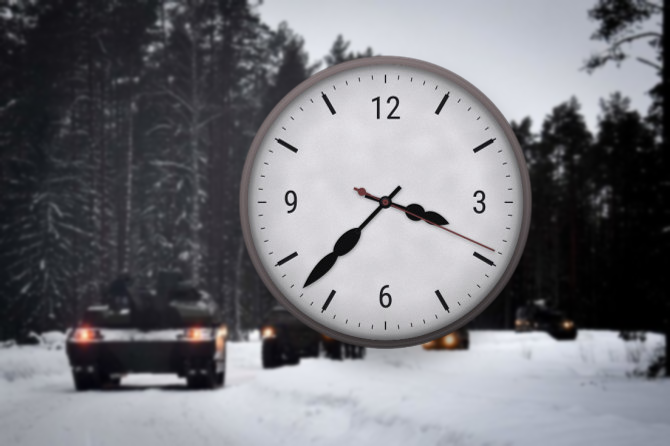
3 h 37 min 19 s
